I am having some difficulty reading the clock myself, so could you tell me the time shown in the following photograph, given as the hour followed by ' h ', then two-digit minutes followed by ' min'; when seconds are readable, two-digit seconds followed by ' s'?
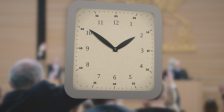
1 h 51 min
